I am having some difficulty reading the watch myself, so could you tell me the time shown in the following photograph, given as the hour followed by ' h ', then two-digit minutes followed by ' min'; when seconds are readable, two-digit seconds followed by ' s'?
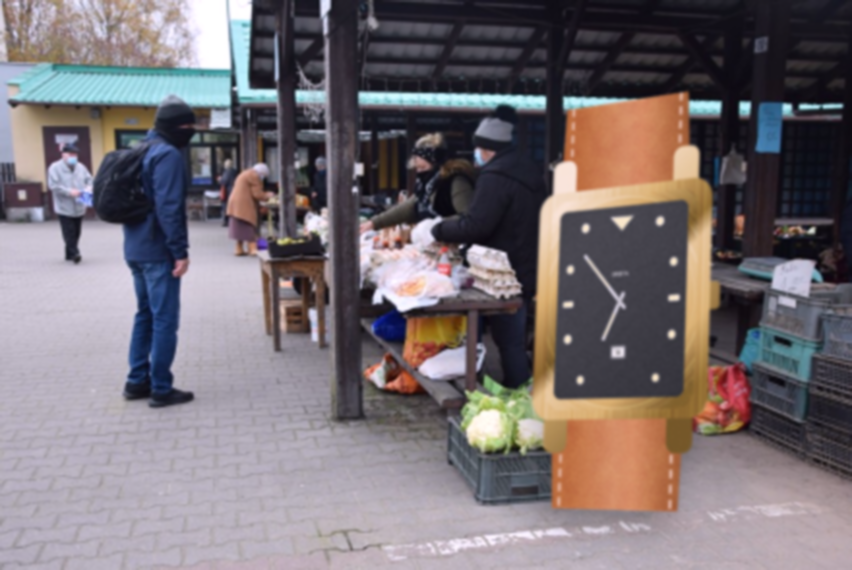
6 h 53 min
